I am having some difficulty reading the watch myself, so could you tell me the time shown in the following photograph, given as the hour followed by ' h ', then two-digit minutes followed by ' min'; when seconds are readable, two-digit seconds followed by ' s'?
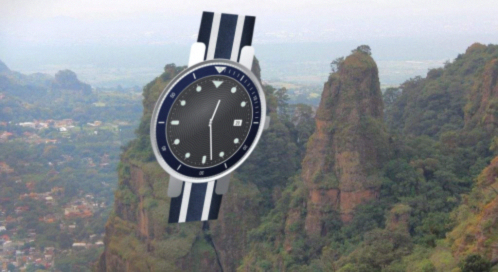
12 h 28 min
